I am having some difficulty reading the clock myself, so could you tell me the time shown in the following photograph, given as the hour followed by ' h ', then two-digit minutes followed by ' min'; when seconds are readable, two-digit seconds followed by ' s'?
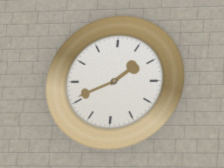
1 h 41 min
